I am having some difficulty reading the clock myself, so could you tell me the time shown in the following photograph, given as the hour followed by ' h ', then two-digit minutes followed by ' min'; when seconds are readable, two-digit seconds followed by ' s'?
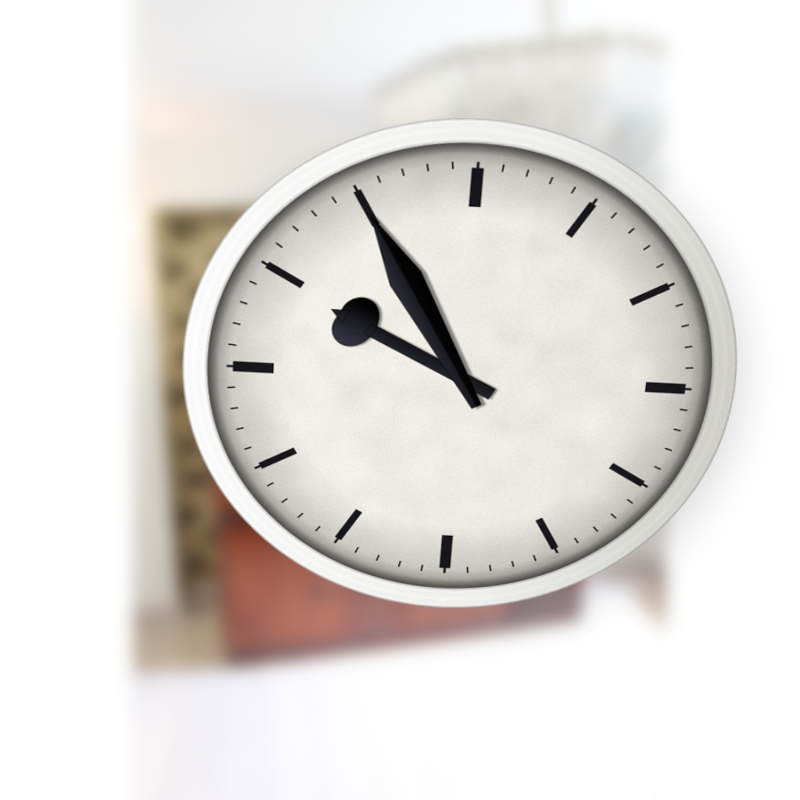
9 h 55 min
